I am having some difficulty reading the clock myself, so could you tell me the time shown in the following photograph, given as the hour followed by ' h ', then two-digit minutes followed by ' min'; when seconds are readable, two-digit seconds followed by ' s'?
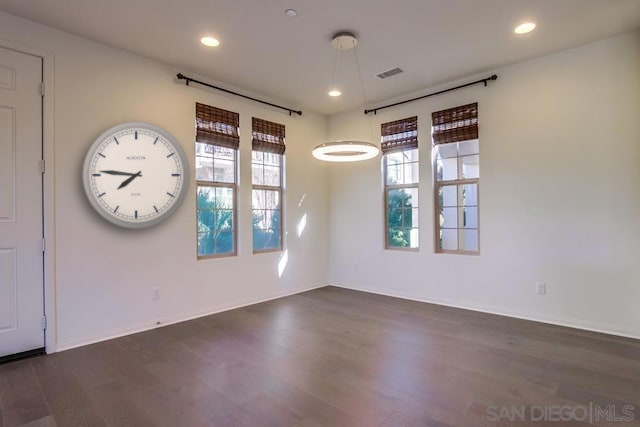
7 h 46 min
